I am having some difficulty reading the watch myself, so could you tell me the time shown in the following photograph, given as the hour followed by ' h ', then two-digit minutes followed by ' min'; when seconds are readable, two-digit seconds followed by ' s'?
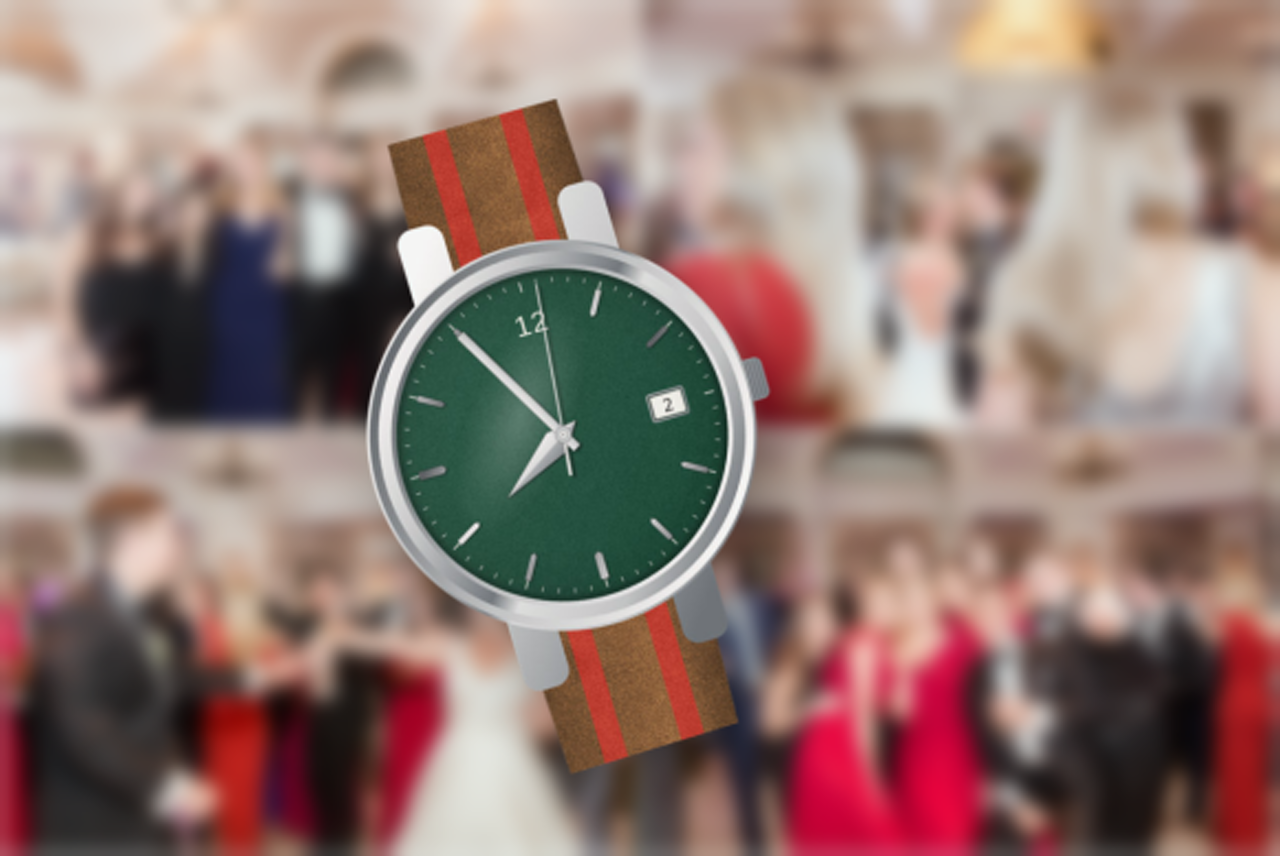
7 h 55 min 01 s
